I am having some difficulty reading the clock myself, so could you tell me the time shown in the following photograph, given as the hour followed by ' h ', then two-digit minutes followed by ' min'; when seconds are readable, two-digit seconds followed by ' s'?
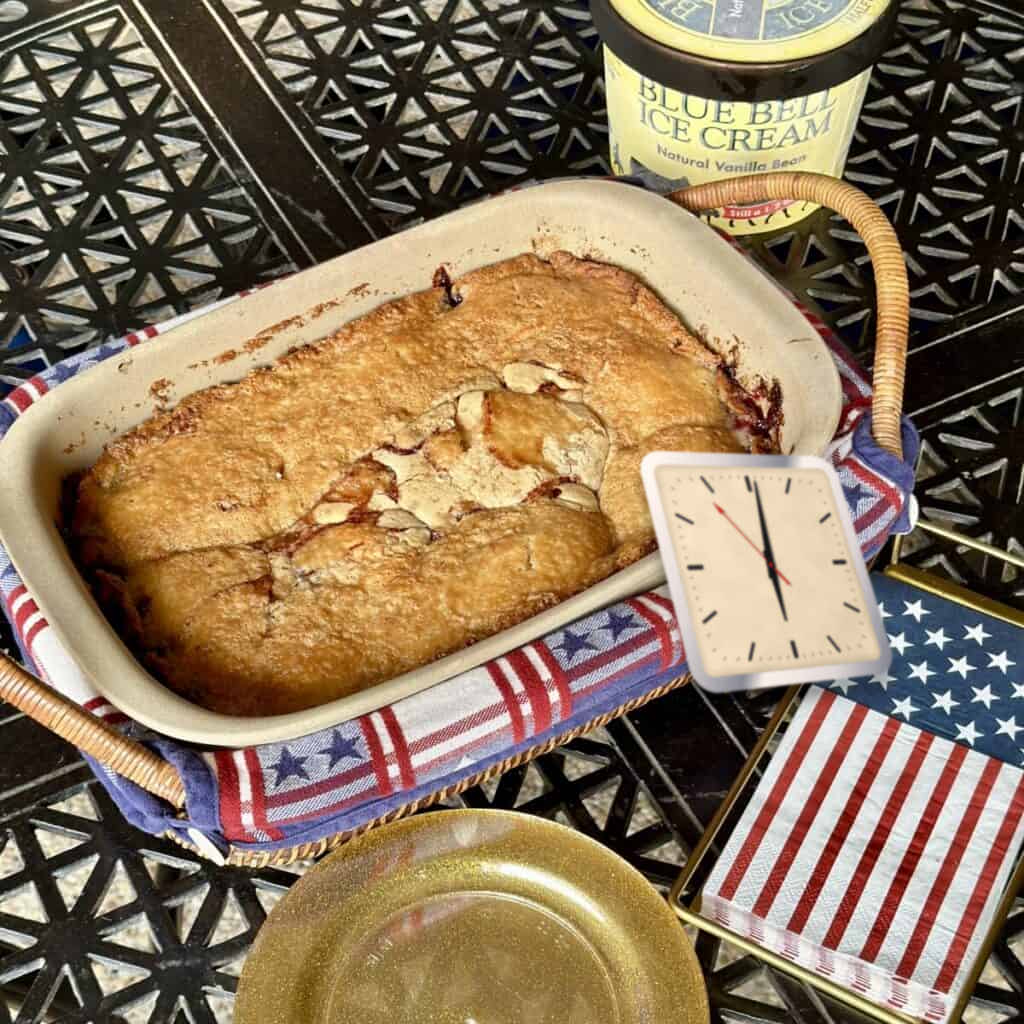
6 h 00 min 54 s
